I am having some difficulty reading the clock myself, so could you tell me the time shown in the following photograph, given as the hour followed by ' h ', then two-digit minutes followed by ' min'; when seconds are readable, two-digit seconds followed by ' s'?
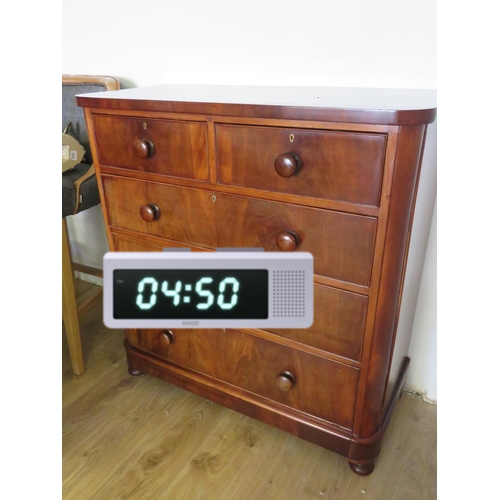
4 h 50 min
